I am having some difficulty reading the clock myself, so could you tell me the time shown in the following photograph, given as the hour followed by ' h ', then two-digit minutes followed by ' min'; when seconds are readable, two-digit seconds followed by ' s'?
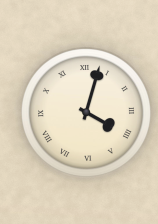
4 h 03 min
